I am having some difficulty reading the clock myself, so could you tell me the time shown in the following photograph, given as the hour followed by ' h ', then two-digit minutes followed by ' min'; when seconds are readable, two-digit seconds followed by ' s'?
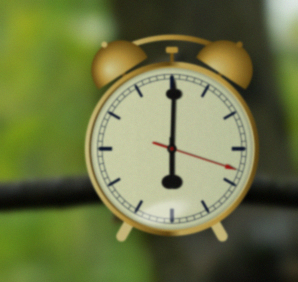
6 h 00 min 18 s
